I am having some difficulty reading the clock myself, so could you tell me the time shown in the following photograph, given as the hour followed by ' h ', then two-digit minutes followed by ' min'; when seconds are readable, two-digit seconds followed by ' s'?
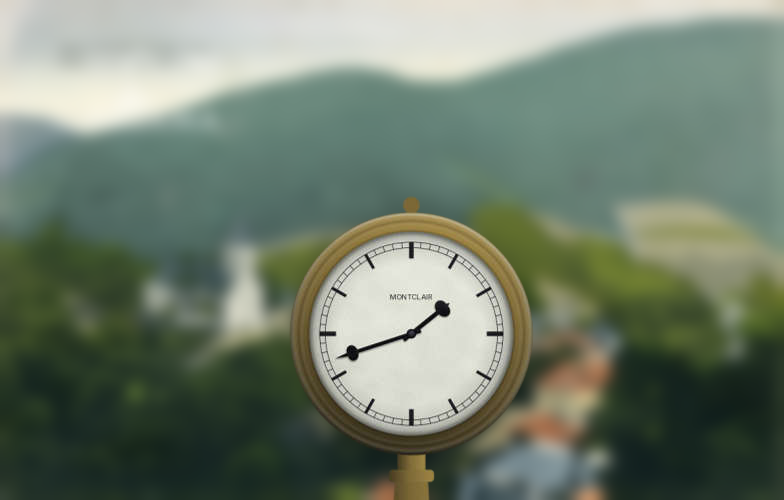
1 h 42 min
